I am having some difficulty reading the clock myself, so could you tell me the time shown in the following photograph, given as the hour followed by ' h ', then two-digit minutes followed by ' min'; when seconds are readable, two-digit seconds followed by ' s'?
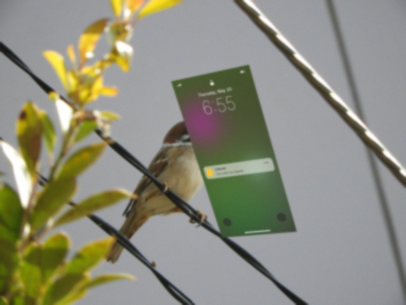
6 h 55 min
